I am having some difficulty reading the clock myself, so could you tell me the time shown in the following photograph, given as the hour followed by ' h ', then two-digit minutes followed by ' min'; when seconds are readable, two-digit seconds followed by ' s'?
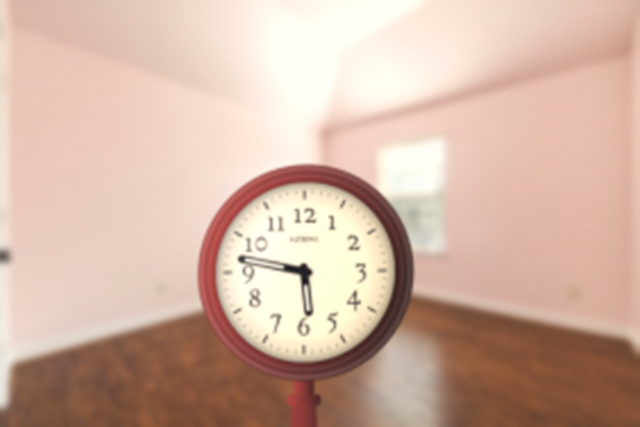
5 h 47 min
